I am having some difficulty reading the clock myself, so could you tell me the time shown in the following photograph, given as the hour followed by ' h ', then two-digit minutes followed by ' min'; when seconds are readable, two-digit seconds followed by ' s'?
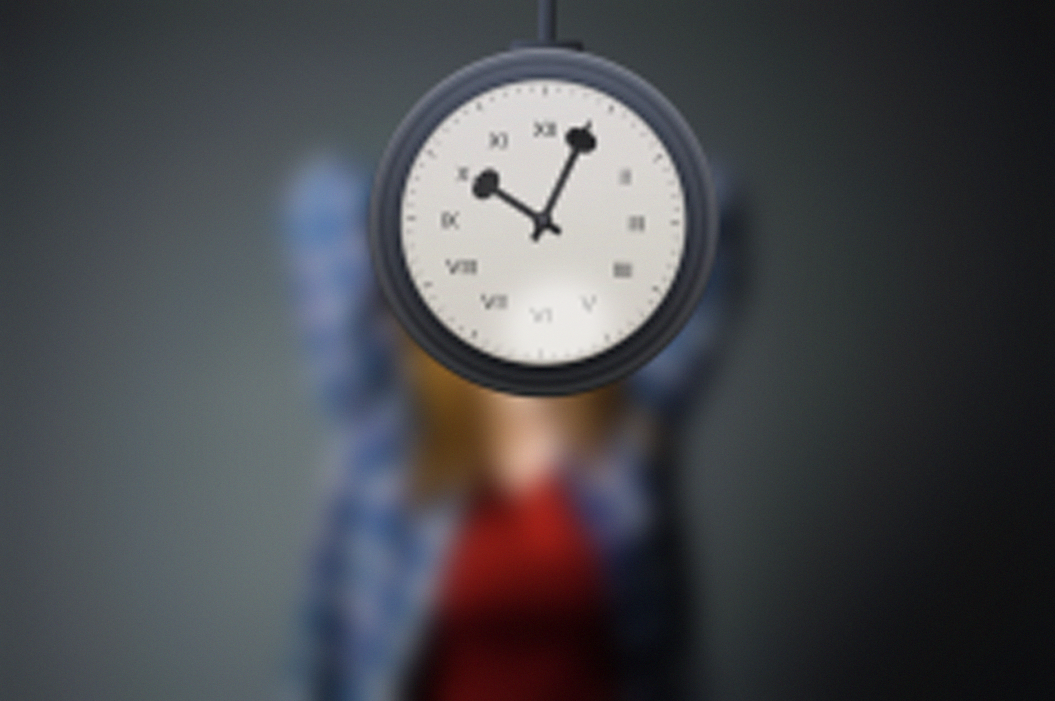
10 h 04 min
